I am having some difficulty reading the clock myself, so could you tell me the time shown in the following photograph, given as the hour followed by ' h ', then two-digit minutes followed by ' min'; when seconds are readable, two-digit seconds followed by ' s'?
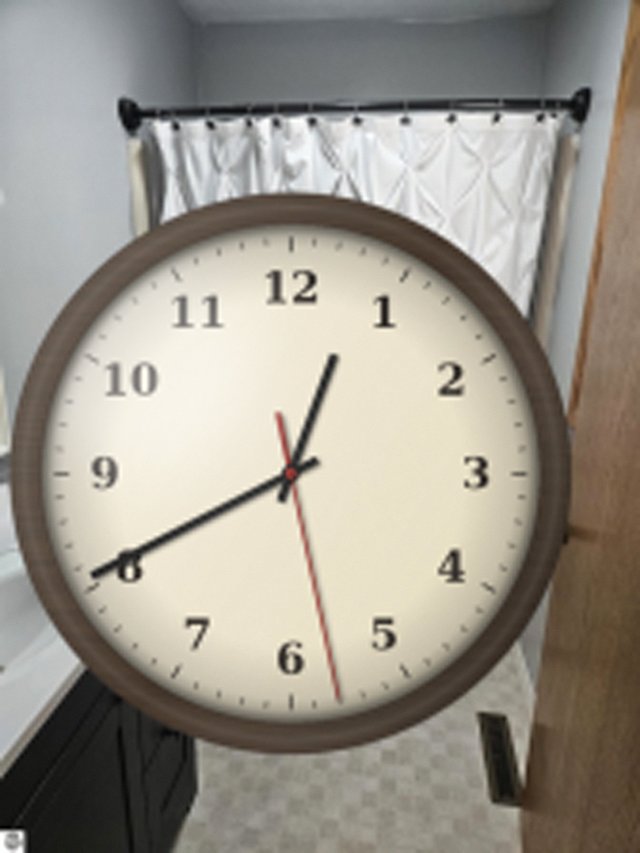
12 h 40 min 28 s
